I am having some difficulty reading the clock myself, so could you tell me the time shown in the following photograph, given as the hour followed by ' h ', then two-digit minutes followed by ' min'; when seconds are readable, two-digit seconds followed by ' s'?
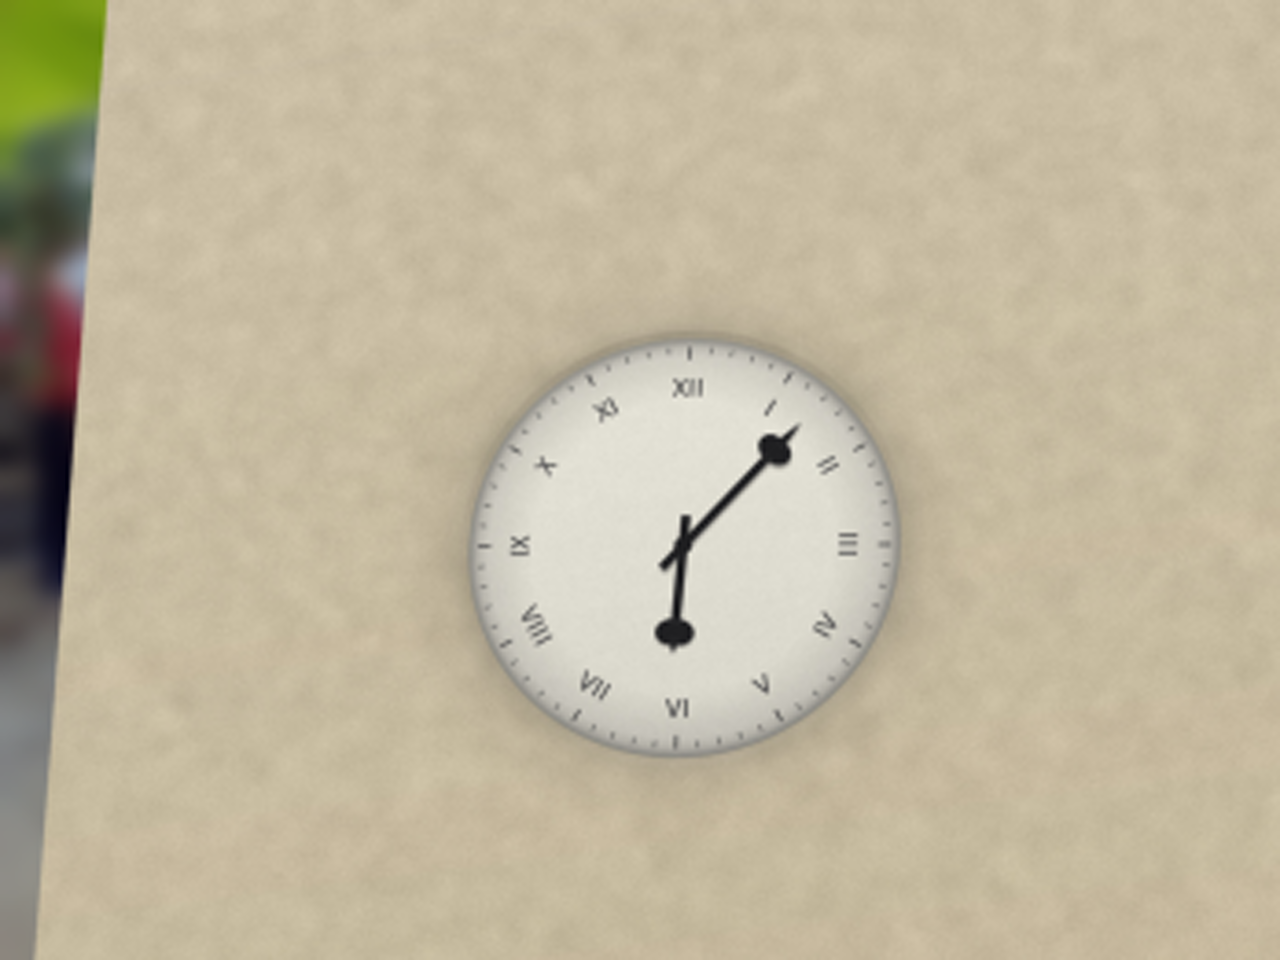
6 h 07 min
